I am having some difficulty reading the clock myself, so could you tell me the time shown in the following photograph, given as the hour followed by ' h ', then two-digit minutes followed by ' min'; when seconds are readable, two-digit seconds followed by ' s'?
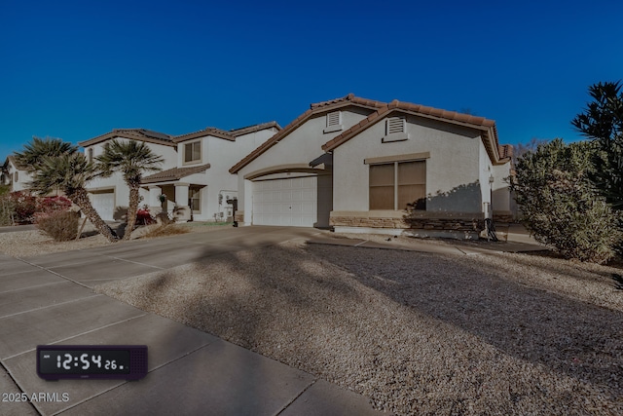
12 h 54 min 26 s
